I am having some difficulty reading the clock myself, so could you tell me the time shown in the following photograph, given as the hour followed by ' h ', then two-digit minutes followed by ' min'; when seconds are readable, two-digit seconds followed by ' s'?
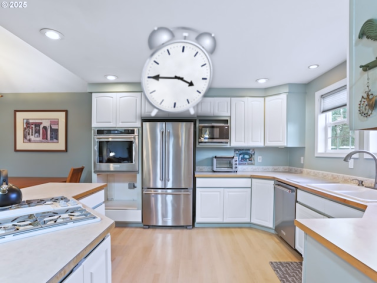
3 h 45 min
